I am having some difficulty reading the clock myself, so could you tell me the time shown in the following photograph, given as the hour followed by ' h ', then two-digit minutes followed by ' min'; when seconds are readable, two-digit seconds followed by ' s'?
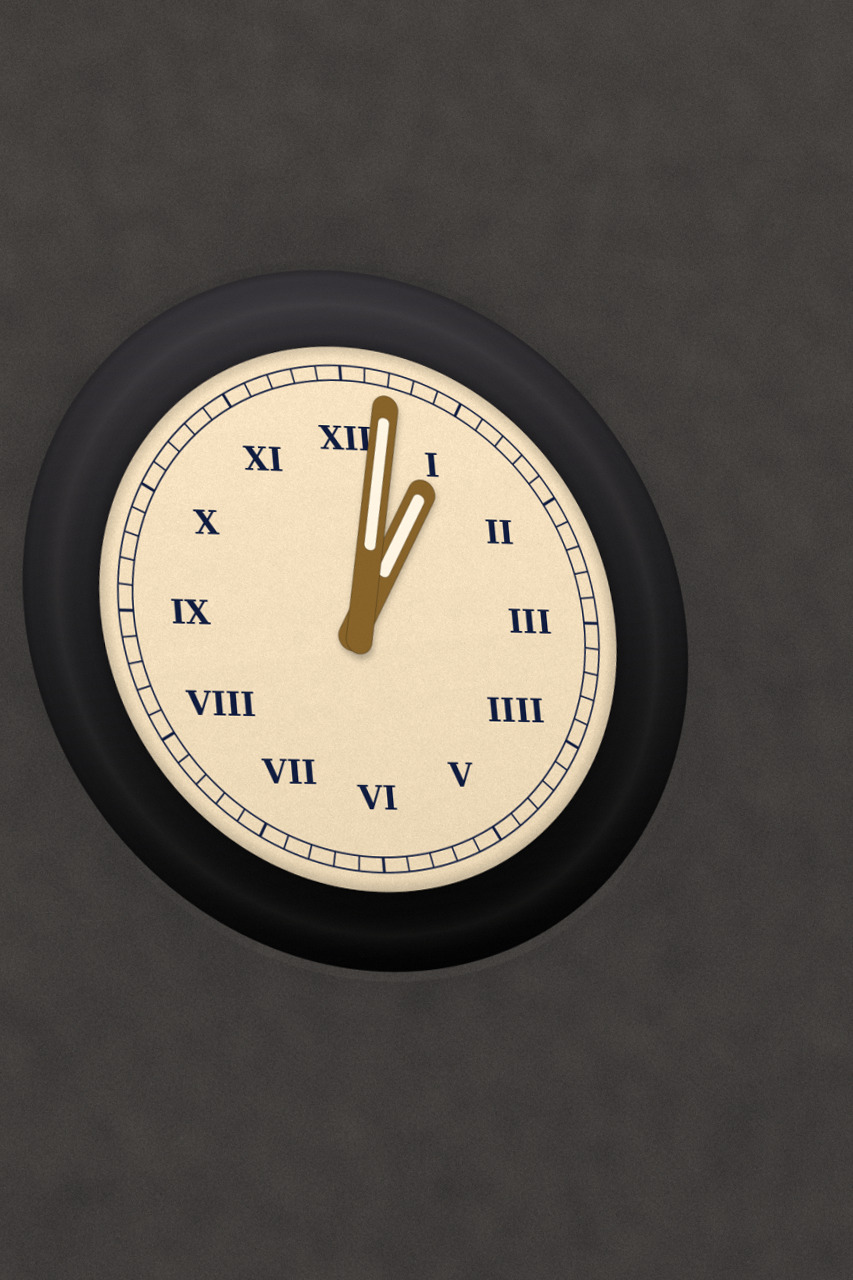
1 h 02 min
